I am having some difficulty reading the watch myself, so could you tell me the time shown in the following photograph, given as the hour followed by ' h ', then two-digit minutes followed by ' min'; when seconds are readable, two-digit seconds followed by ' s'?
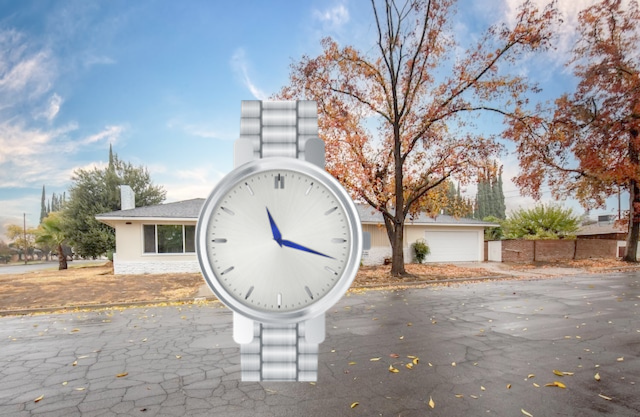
11 h 18 min
